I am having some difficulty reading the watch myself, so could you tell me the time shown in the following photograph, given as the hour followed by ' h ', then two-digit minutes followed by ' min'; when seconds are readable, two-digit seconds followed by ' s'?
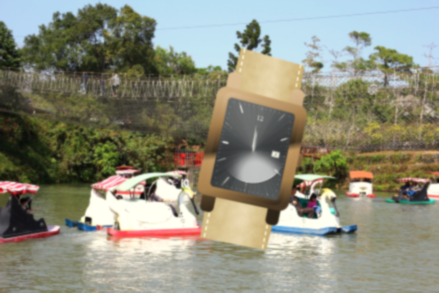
11 h 59 min
